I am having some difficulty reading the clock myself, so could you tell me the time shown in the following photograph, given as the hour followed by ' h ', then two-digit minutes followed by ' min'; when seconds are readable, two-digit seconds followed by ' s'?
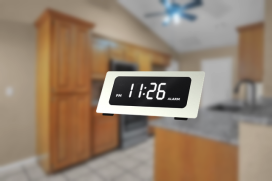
11 h 26 min
